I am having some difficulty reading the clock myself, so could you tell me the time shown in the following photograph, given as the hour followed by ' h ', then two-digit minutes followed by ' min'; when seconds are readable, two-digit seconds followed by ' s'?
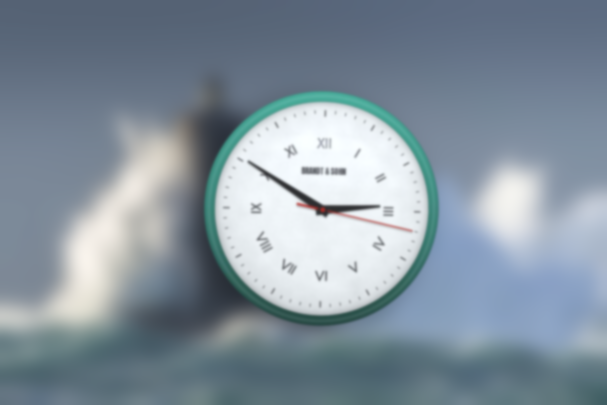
2 h 50 min 17 s
